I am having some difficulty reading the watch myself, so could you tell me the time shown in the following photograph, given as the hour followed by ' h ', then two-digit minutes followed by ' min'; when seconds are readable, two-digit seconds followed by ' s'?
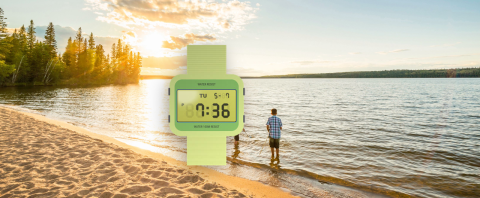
7 h 36 min
